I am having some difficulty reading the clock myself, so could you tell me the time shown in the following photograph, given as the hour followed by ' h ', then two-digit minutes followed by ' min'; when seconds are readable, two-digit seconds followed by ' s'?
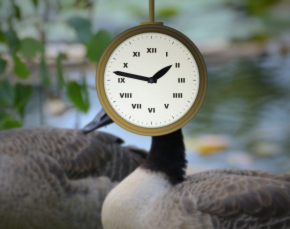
1 h 47 min
